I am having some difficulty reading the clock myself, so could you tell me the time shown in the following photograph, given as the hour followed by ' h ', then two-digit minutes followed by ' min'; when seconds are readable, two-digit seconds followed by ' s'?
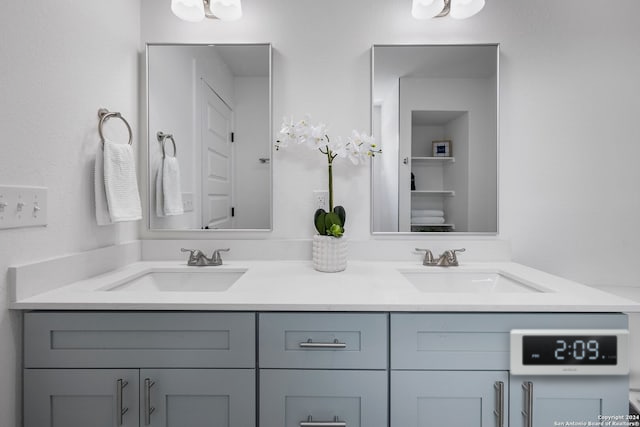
2 h 09 min
